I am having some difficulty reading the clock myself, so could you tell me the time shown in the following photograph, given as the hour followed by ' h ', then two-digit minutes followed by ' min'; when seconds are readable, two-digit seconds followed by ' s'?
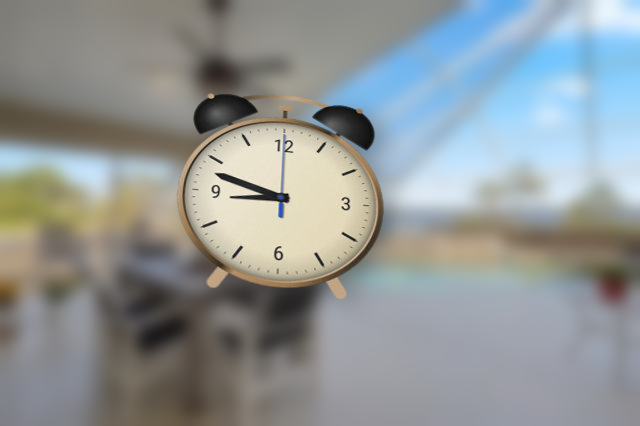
8 h 48 min 00 s
